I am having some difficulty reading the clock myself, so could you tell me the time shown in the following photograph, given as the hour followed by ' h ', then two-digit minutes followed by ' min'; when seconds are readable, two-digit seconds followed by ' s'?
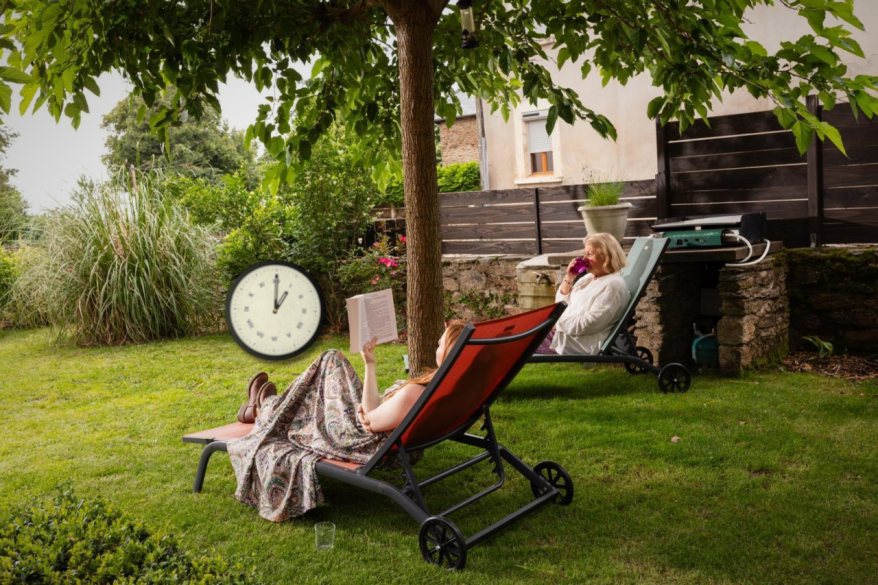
1 h 00 min
